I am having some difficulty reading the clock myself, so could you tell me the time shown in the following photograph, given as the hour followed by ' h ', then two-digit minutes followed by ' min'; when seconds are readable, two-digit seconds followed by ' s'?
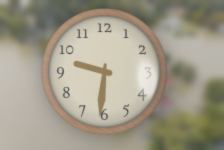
9 h 31 min
